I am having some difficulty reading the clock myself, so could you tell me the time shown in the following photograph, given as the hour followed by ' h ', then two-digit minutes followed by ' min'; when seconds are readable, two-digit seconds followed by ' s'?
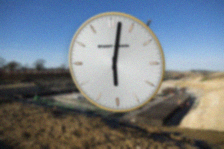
6 h 02 min
